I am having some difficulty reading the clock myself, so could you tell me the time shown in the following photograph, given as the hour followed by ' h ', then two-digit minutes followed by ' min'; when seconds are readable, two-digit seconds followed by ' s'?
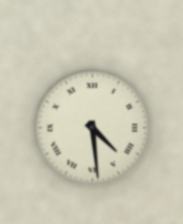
4 h 29 min
